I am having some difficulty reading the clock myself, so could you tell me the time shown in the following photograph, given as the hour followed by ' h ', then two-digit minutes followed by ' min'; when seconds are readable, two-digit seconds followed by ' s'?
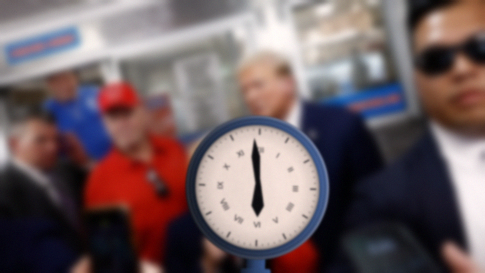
5 h 59 min
